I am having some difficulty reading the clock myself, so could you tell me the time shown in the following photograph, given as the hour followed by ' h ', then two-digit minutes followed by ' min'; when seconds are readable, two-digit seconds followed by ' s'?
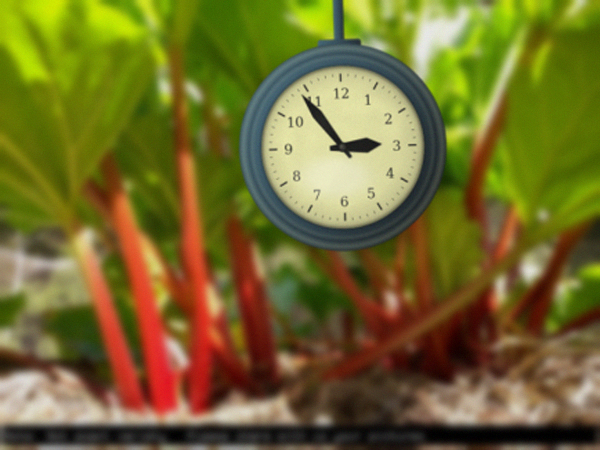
2 h 54 min
